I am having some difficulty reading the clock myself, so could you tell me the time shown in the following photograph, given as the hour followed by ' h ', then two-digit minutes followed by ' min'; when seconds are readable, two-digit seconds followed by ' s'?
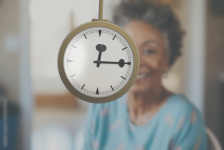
12 h 15 min
